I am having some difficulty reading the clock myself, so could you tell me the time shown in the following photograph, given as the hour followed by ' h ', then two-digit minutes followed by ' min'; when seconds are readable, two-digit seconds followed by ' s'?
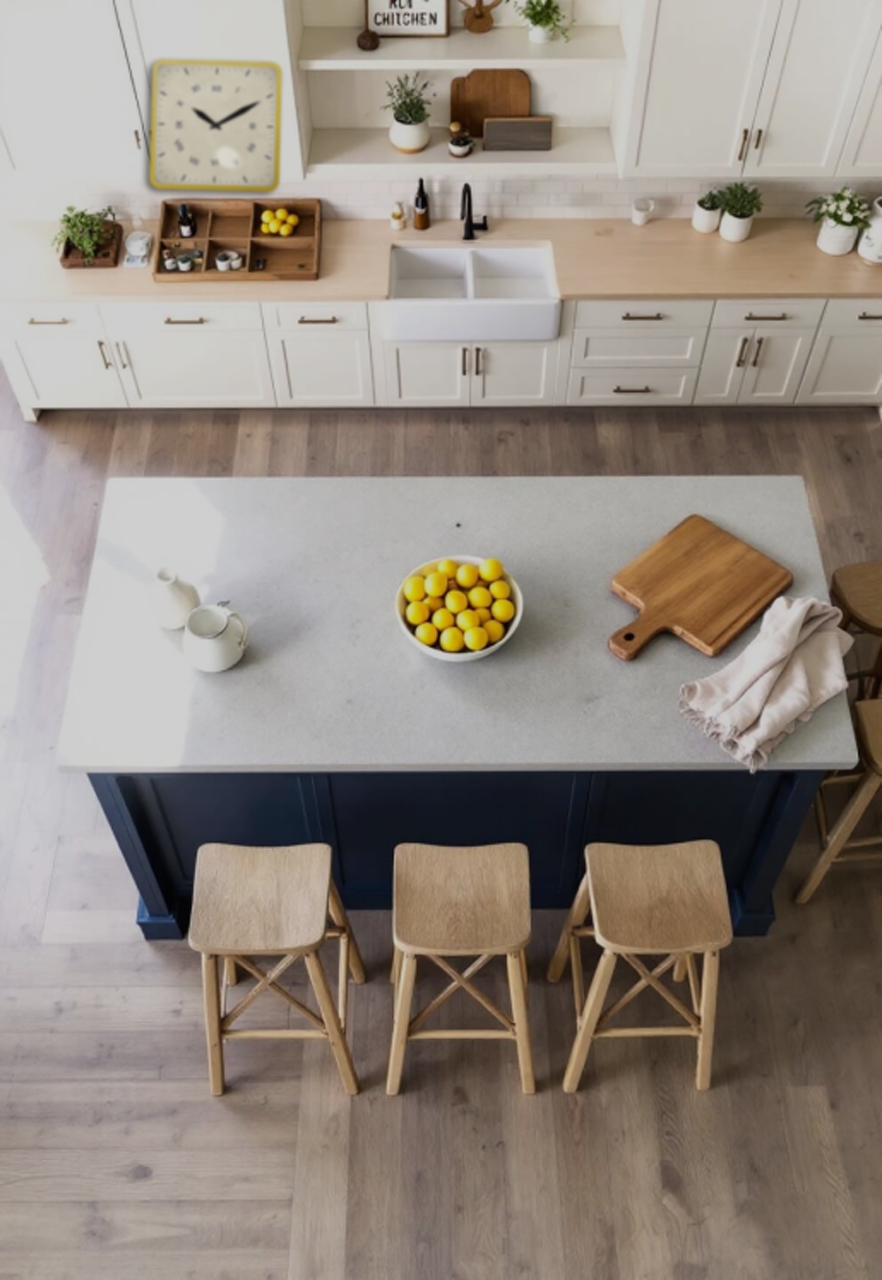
10 h 10 min
